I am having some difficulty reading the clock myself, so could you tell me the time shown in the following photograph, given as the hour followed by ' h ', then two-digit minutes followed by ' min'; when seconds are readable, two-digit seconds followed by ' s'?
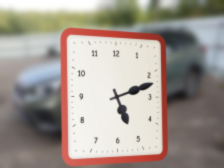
5 h 12 min
